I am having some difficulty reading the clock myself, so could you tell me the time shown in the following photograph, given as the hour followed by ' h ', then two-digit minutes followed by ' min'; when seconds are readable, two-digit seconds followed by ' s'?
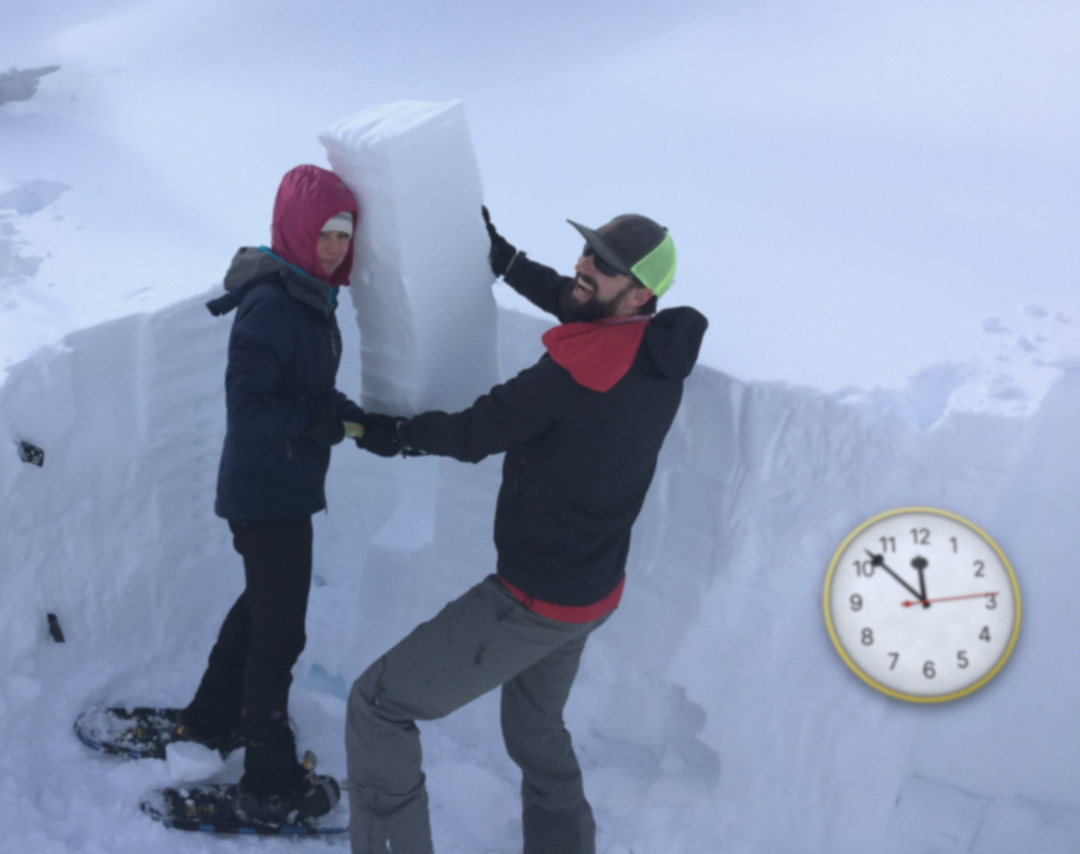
11 h 52 min 14 s
